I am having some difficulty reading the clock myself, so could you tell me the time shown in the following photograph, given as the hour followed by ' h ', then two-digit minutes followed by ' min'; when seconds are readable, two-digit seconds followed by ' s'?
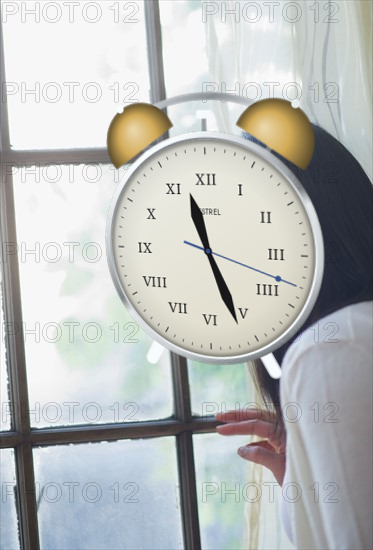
11 h 26 min 18 s
